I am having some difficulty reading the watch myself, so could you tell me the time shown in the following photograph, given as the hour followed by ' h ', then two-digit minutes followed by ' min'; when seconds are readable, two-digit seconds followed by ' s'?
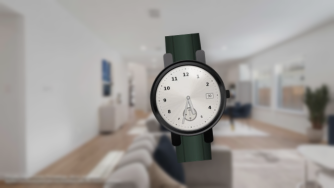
5 h 33 min
